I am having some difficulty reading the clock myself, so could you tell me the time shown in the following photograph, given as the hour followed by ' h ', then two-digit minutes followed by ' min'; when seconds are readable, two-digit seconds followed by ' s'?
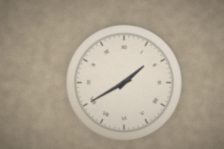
1 h 40 min
